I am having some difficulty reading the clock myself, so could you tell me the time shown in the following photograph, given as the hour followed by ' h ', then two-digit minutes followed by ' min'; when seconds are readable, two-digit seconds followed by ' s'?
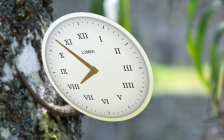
7 h 53 min
